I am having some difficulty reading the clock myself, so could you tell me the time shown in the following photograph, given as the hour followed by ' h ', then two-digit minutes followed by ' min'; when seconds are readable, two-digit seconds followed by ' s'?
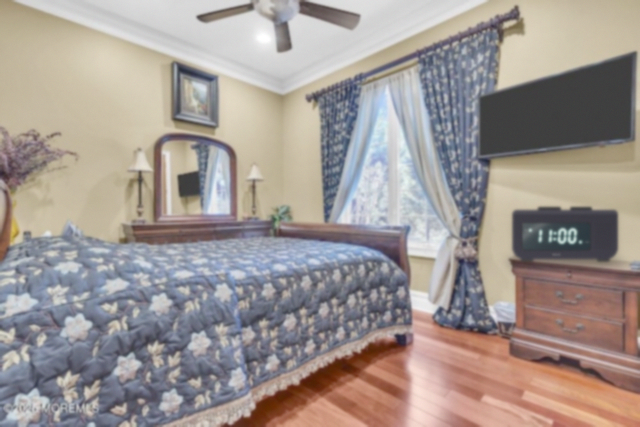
11 h 00 min
